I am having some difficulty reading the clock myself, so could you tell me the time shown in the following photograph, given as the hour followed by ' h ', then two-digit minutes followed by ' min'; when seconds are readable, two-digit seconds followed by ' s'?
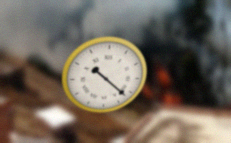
10 h 22 min
